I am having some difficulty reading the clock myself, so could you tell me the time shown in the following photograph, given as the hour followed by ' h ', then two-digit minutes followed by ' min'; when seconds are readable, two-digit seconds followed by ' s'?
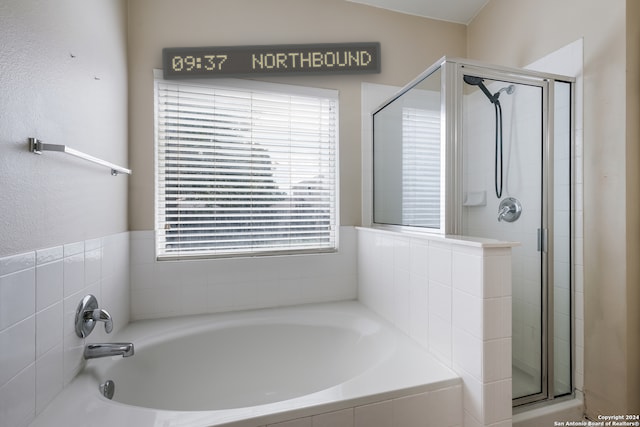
9 h 37 min
